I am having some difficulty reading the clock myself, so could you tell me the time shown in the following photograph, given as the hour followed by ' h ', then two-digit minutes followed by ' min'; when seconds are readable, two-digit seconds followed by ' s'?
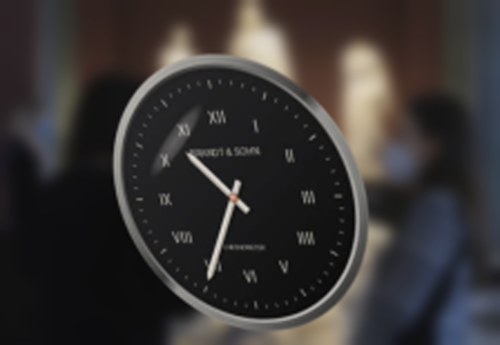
10 h 35 min
